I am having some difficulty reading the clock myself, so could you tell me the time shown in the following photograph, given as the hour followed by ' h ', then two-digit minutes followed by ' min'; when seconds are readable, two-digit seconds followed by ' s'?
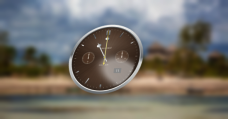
11 h 00 min
